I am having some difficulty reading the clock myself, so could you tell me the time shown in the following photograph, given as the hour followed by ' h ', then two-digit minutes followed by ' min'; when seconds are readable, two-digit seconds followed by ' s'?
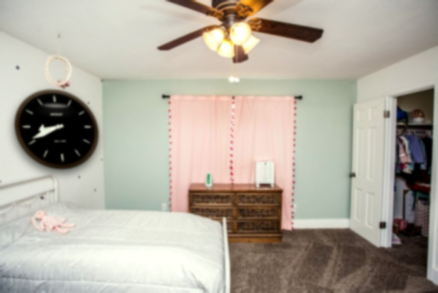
8 h 41 min
